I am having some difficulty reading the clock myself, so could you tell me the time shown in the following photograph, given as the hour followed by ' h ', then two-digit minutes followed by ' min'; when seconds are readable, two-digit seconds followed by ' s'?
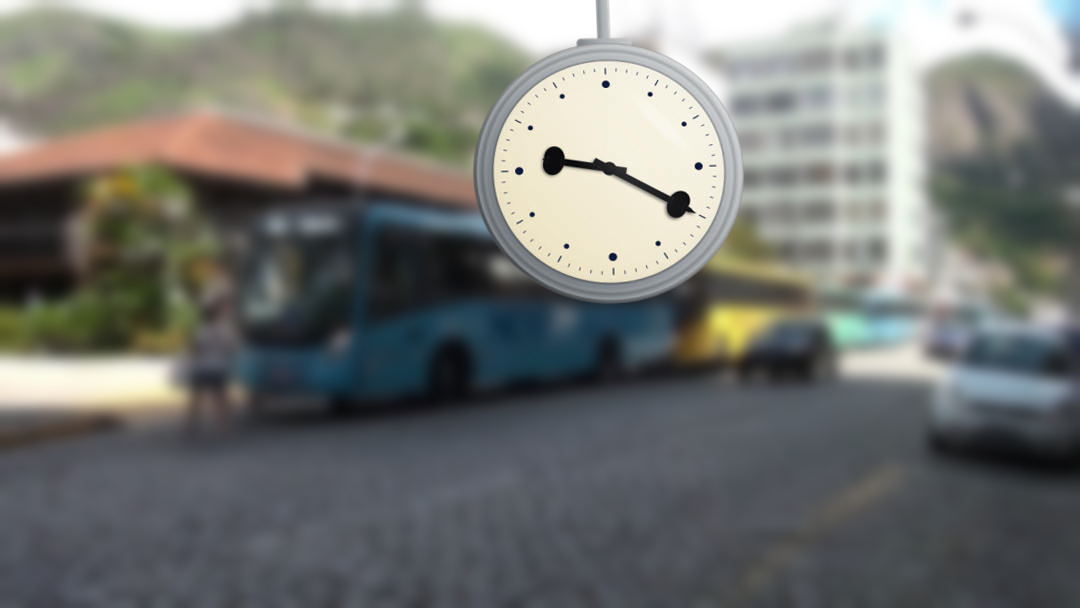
9 h 20 min
